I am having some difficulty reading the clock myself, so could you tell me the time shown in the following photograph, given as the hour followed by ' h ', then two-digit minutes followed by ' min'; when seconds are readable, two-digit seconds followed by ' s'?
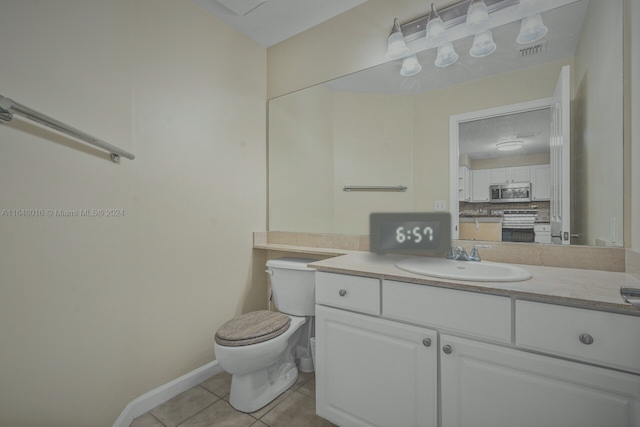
6 h 57 min
